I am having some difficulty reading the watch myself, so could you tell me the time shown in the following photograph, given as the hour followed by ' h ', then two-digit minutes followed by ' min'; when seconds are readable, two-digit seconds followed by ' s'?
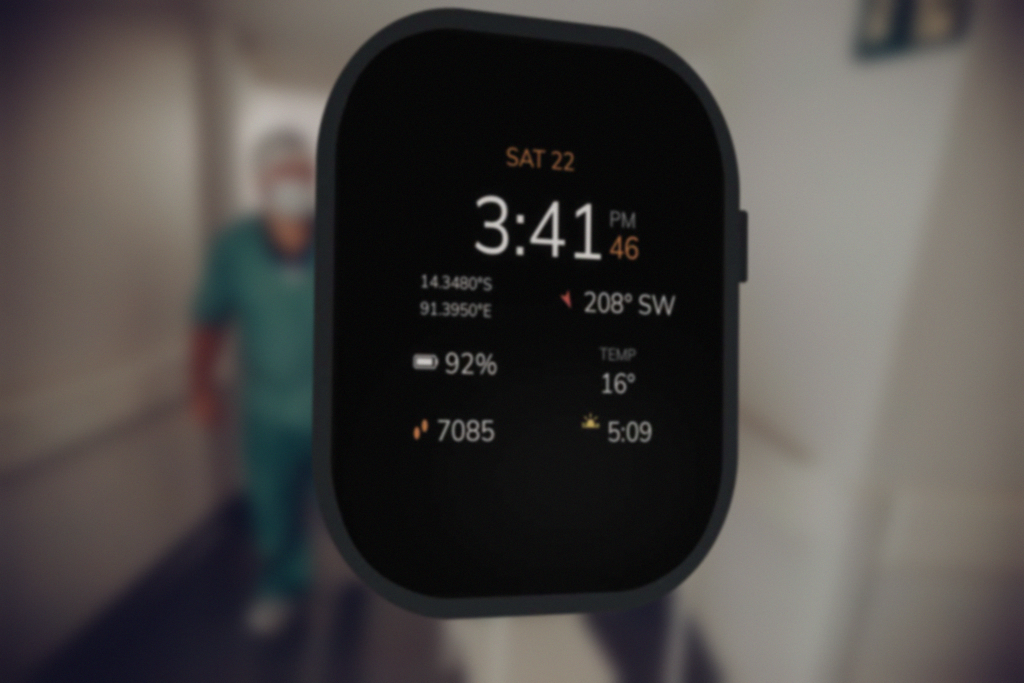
3 h 41 min 46 s
